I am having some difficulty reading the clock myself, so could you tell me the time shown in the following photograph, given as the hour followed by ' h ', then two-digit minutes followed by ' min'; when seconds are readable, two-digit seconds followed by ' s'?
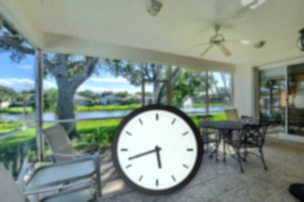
5 h 42 min
